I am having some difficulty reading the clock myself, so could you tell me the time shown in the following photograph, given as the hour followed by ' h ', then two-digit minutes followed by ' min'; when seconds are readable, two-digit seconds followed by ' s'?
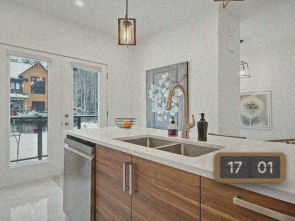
17 h 01 min
